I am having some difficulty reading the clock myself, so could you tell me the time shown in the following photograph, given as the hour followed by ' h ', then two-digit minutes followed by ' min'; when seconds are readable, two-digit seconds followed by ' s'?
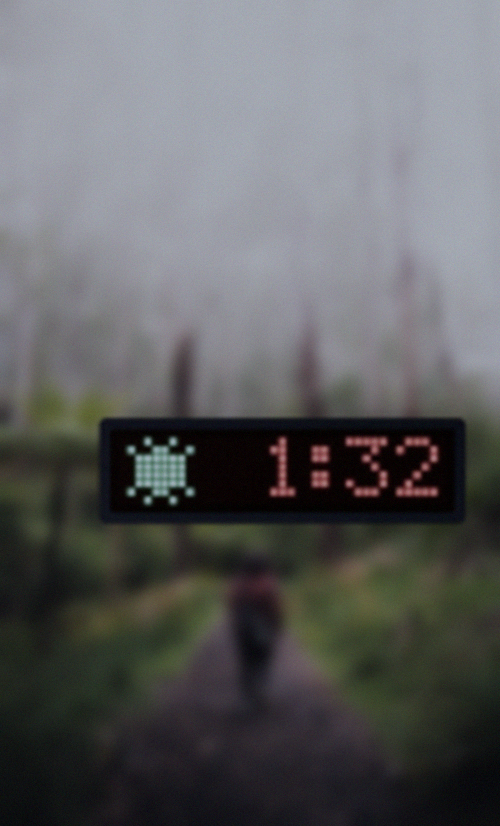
1 h 32 min
